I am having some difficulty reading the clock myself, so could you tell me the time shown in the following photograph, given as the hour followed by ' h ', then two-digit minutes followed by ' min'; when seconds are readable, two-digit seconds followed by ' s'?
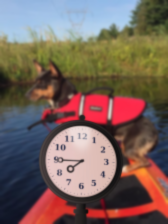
7 h 45 min
